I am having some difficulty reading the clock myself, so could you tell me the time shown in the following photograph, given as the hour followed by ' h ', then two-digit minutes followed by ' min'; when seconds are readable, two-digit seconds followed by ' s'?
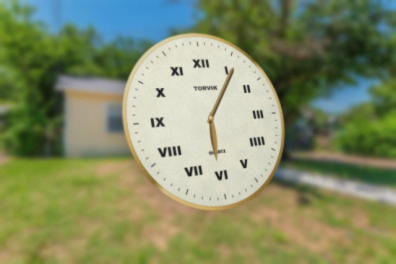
6 h 06 min
